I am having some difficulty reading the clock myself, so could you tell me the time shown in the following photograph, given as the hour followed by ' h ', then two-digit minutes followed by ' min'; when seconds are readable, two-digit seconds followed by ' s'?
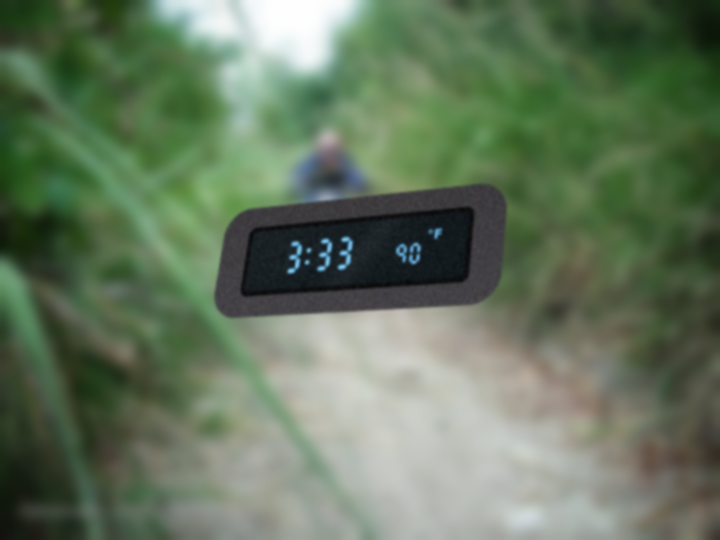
3 h 33 min
